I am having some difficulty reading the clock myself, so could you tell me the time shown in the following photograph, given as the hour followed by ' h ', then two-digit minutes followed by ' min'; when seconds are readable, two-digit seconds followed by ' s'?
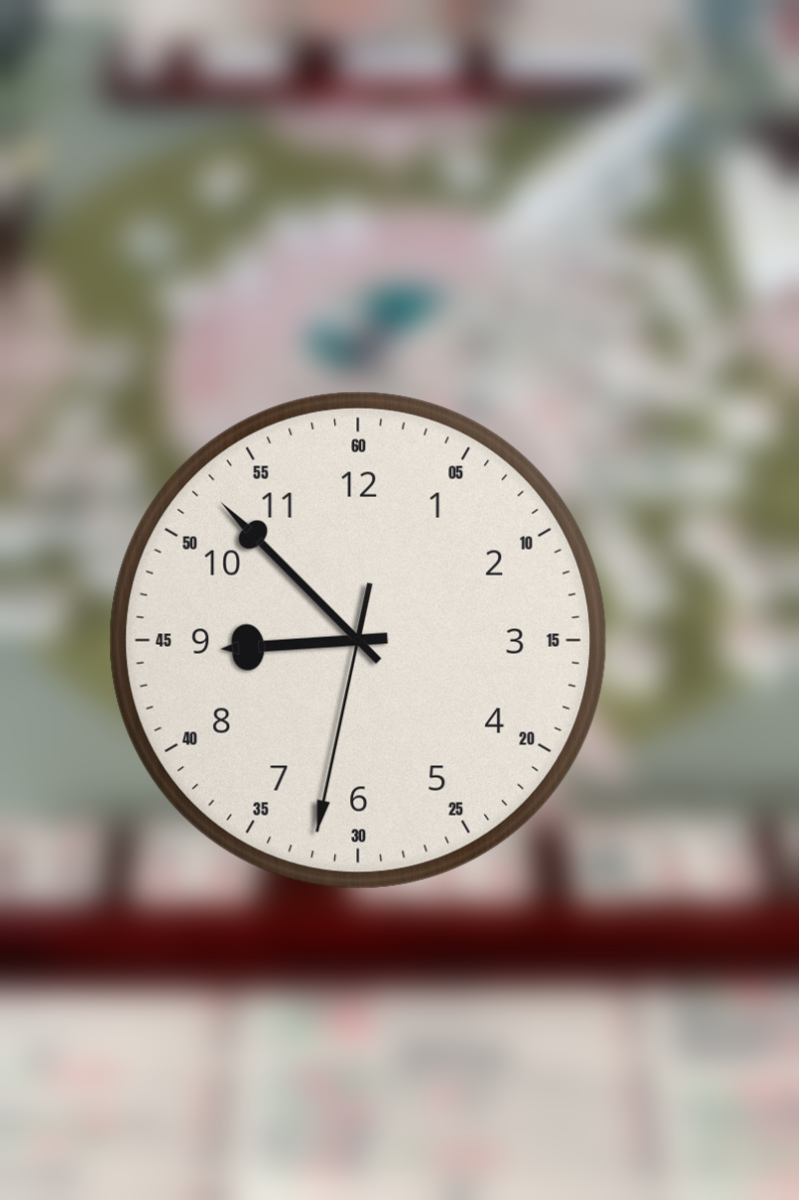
8 h 52 min 32 s
